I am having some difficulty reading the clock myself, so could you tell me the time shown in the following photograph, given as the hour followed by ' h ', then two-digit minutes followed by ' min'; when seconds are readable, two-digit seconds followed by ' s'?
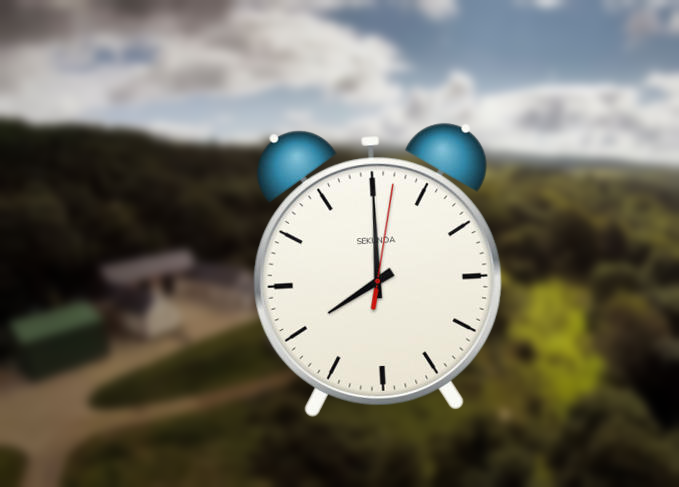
8 h 00 min 02 s
